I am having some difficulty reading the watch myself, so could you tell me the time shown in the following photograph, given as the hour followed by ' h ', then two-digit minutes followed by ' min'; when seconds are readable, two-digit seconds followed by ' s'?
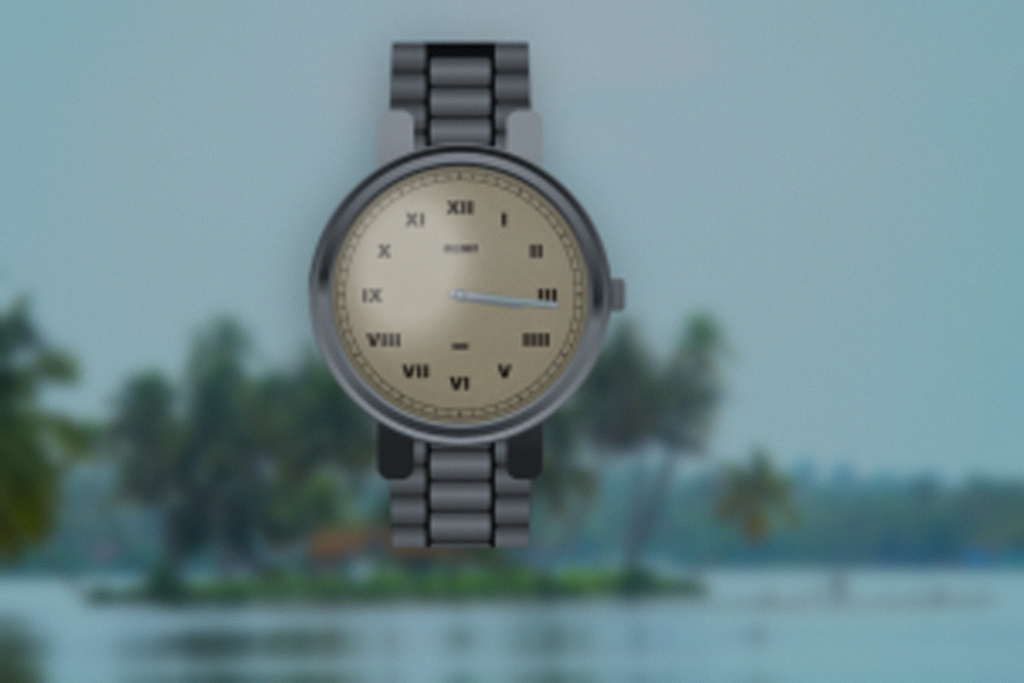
3 h 16 min
